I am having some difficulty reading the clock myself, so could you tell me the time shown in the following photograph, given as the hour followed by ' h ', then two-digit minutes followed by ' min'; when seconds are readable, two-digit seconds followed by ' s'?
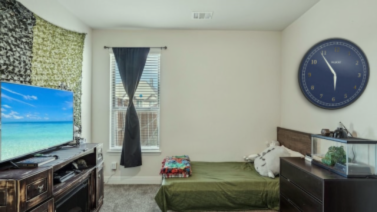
5 h 54 min
